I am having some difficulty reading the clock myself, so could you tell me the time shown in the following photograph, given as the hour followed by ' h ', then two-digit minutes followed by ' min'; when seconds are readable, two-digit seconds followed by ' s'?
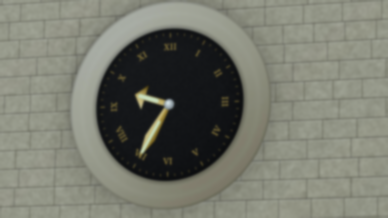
9 h 35 min
